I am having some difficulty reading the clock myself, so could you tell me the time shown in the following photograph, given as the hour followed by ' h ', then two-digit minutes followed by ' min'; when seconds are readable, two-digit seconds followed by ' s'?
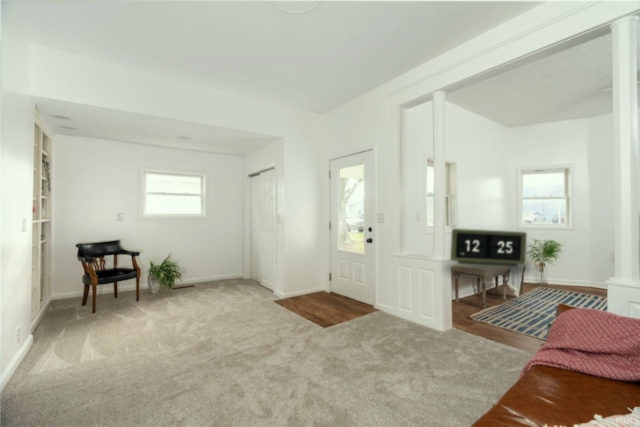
12 h 25 min
